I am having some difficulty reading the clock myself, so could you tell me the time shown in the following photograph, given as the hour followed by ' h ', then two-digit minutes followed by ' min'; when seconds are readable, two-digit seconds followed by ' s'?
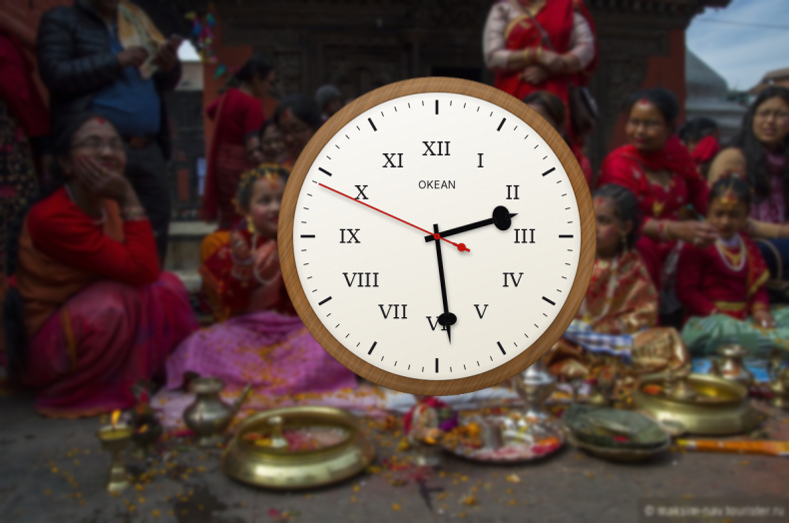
2 h 28 min 49 s
